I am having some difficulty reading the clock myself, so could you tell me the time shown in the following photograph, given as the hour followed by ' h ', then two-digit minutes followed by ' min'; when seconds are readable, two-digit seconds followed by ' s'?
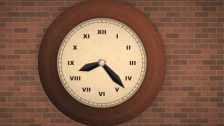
8 h 23 min
